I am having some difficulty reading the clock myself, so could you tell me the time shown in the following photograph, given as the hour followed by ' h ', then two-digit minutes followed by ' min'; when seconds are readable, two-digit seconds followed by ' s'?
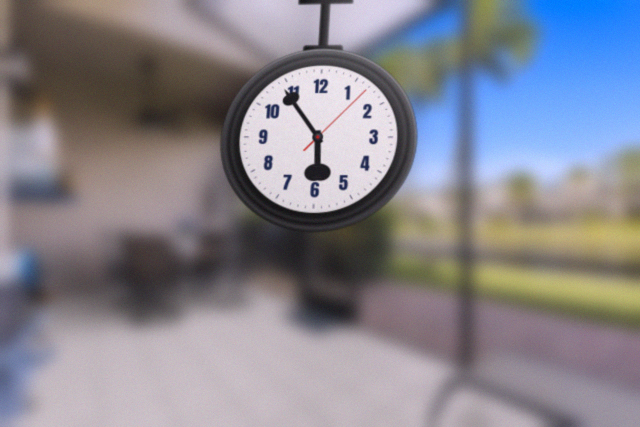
5 h 54 min 07 s
